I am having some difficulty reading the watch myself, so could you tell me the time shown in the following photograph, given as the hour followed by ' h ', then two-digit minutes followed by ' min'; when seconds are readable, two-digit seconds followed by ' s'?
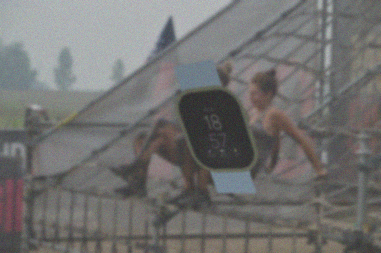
18 h 57 min
